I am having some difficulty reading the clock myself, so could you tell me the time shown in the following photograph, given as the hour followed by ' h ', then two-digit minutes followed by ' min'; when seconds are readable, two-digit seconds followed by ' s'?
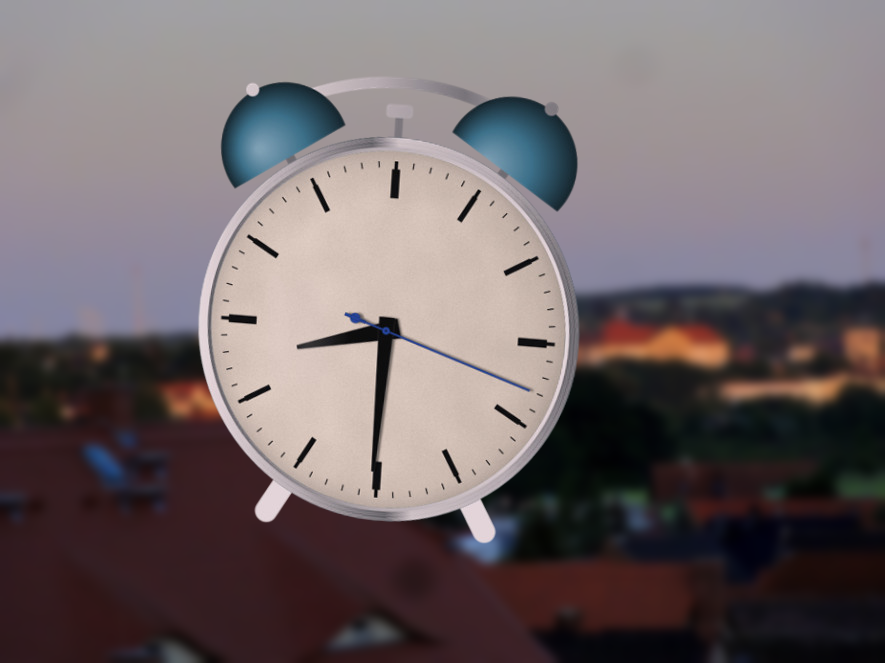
8 h 30 min 18 s
